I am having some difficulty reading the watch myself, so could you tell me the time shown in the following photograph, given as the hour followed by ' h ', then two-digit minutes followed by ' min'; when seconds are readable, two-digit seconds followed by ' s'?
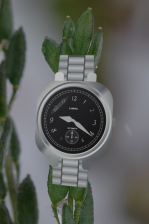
9 h 21 min
